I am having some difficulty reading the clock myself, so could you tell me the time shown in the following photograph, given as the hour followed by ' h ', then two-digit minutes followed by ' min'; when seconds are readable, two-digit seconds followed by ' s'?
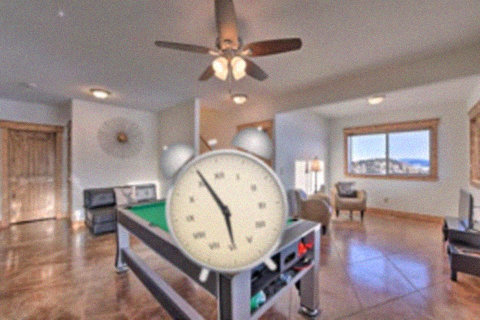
5 h 56 min
